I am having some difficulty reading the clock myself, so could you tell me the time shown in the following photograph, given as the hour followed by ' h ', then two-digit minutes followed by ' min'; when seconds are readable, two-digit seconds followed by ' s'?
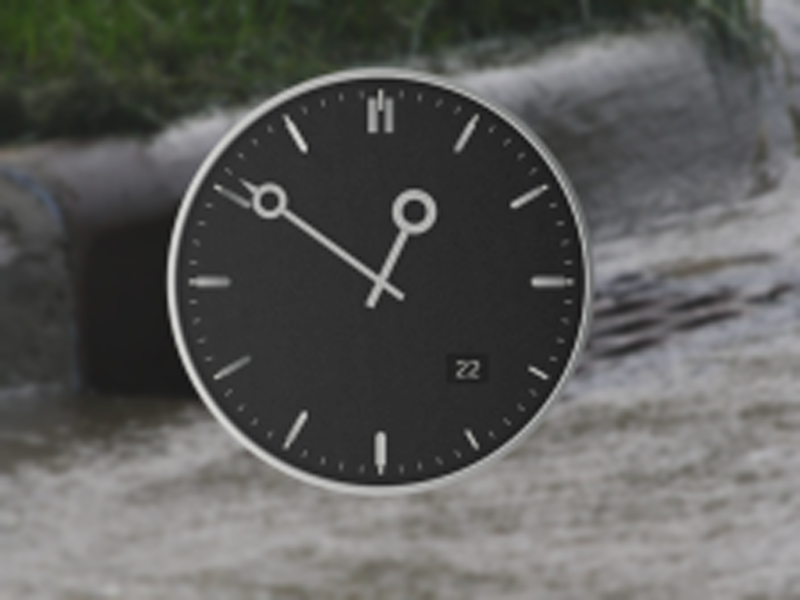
12 h 51 min
